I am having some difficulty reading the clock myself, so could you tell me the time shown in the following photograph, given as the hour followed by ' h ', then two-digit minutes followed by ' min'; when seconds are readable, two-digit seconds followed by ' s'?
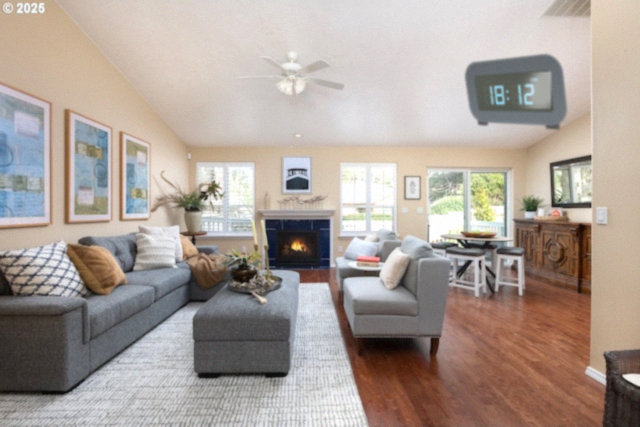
18 h 12 min
